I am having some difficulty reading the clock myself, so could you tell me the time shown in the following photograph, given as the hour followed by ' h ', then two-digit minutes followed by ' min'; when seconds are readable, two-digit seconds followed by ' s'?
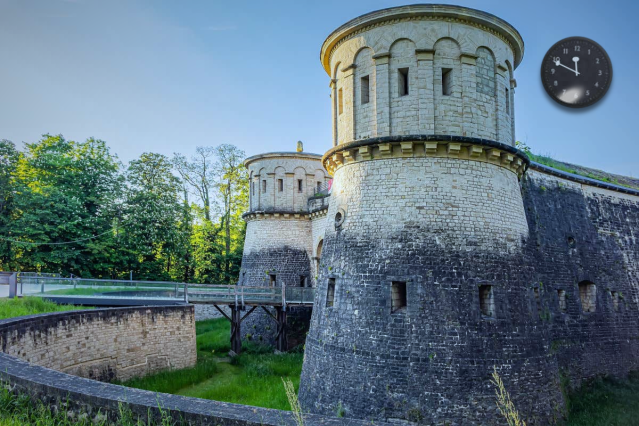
11 h 49 min
